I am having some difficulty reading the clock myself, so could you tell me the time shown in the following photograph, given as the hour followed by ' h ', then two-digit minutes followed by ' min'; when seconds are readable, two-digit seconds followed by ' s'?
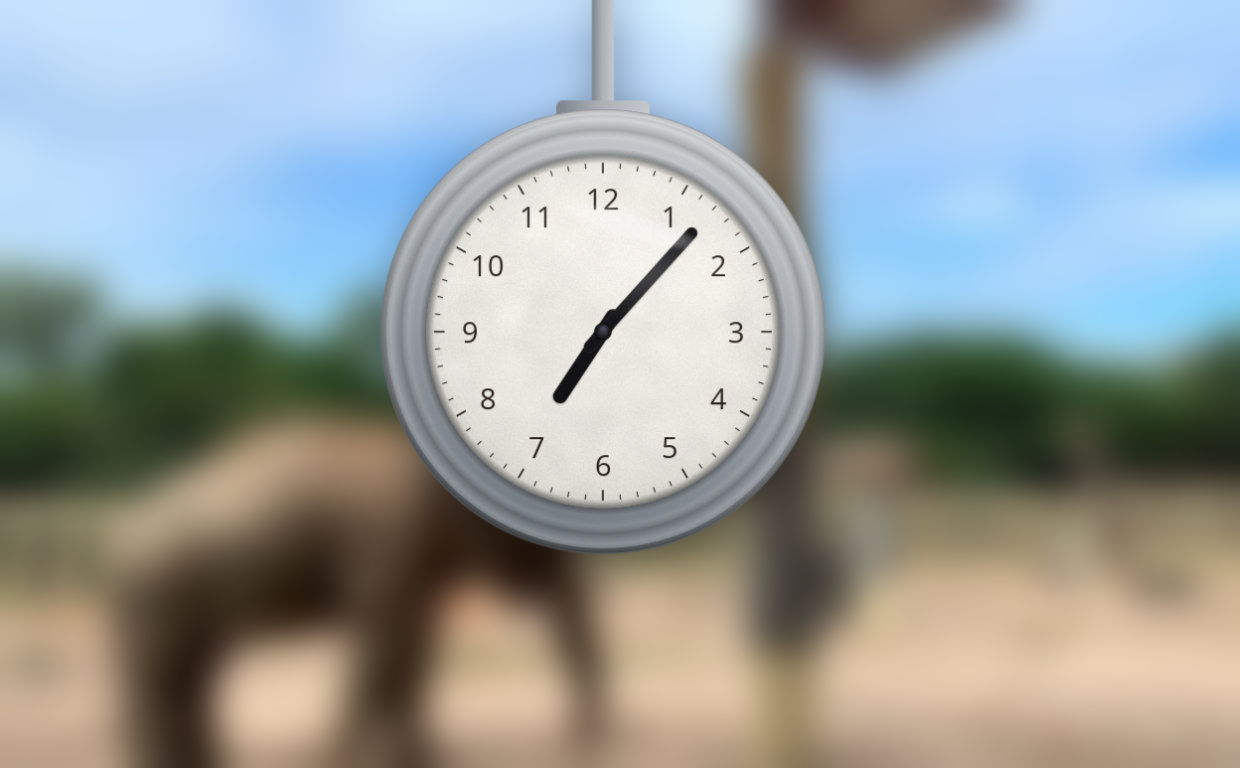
7 h 07 min
